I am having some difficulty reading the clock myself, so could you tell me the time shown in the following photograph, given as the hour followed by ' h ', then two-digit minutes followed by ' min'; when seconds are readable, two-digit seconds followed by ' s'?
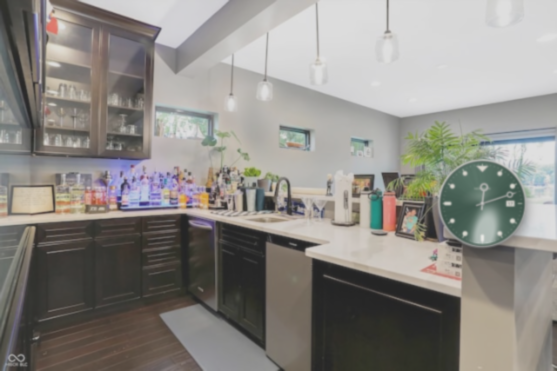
12 h 12 min
